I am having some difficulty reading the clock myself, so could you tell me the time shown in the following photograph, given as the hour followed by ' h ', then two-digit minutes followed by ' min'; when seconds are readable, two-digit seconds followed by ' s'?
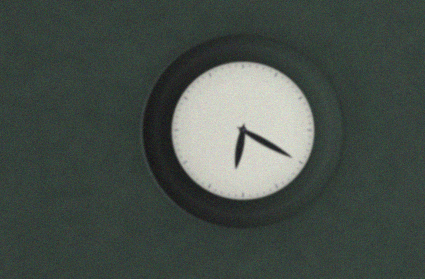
6 h 20 min
